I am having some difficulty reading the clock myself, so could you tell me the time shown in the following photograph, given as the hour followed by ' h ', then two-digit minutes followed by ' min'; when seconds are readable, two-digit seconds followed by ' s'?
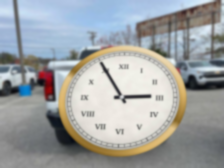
2 h 55 min
